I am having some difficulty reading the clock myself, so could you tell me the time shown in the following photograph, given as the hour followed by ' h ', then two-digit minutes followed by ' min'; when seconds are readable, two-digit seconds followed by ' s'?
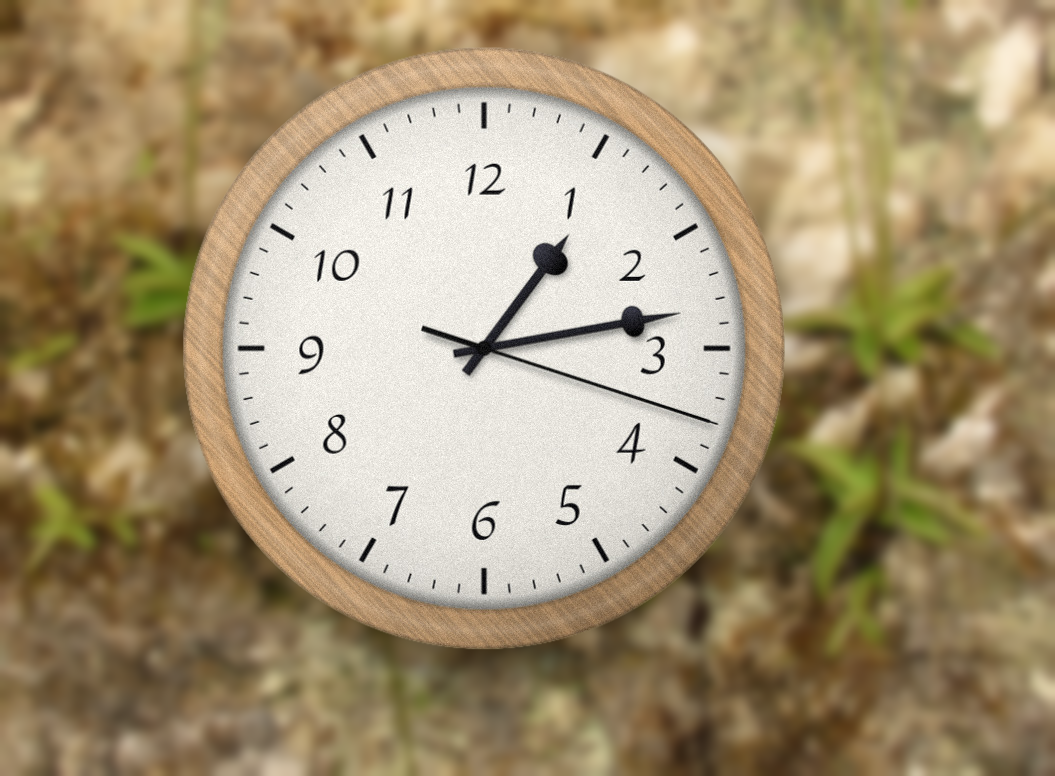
1 h 13 min 18 s
